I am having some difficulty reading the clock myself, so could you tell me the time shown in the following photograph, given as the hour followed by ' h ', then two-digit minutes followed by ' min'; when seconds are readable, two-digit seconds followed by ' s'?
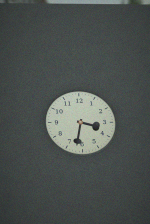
3 h 32 min
